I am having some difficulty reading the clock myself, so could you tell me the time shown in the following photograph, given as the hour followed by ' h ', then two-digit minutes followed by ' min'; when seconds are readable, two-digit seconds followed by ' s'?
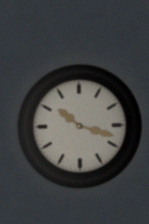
10 h 18 min
